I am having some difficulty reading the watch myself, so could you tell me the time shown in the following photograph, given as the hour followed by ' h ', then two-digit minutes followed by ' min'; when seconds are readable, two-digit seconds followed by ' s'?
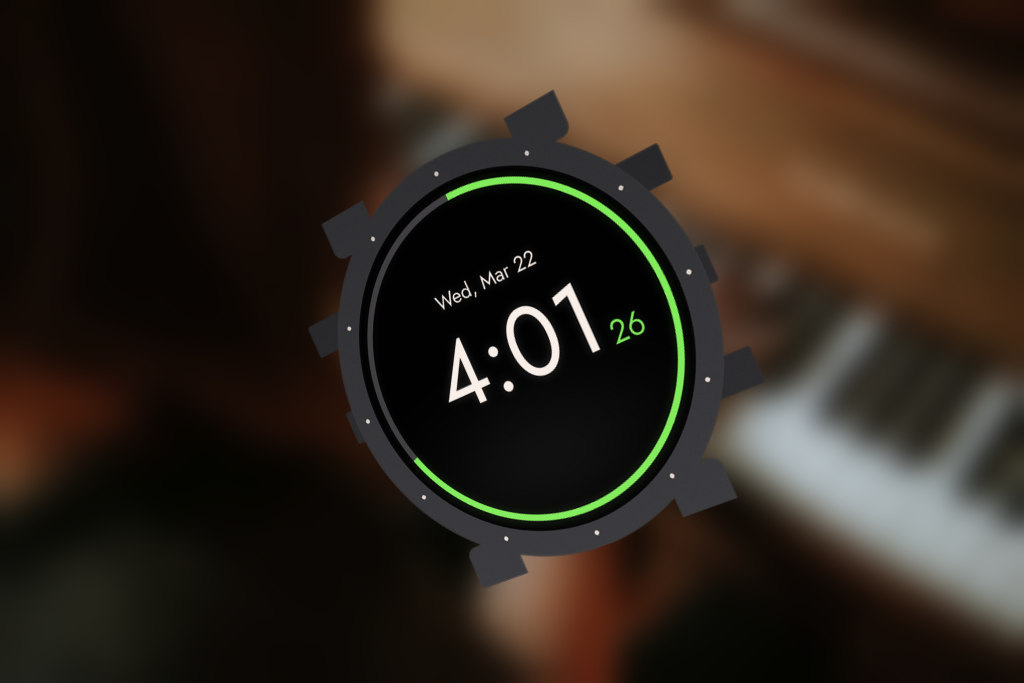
4 h 01 min 26 s
